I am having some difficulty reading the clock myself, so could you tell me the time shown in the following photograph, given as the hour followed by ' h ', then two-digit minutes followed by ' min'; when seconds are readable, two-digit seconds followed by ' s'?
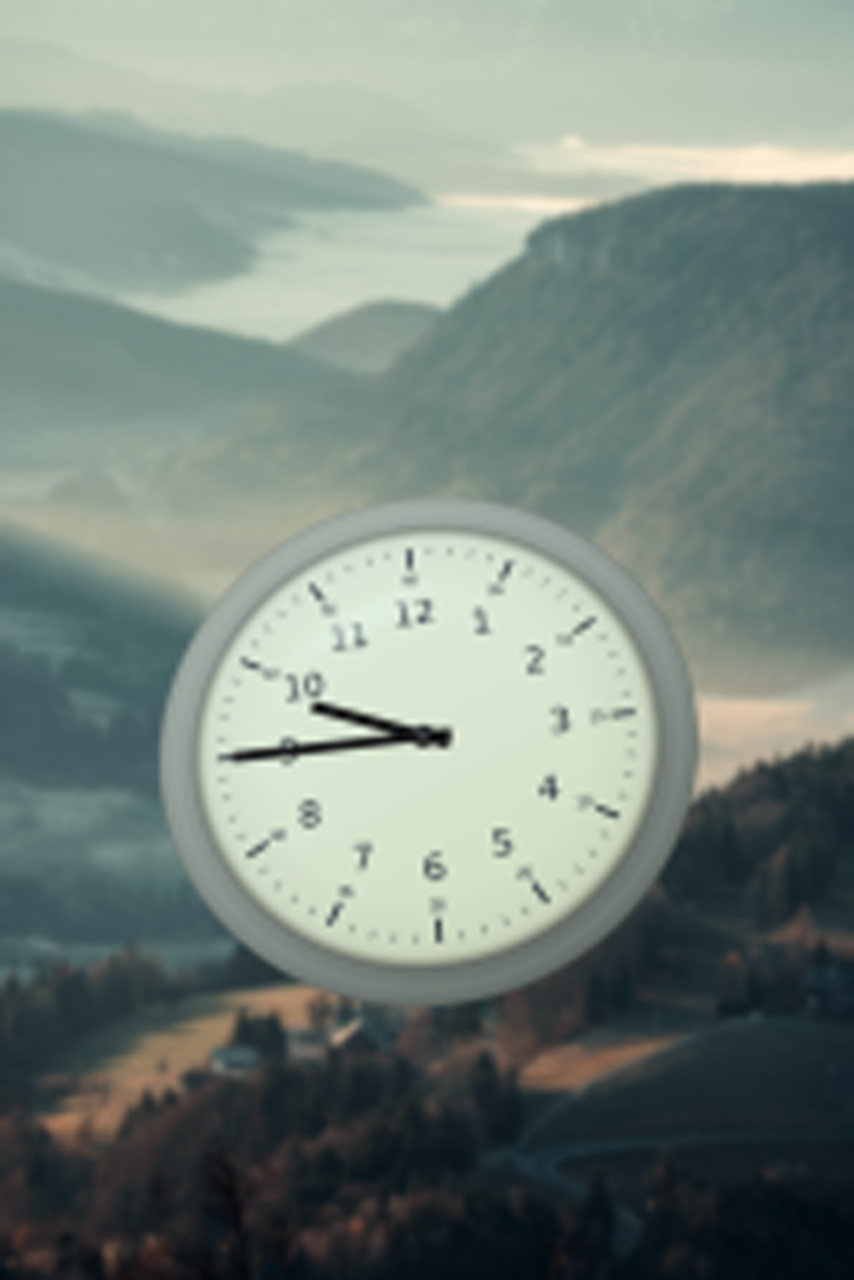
9 h 45 min
